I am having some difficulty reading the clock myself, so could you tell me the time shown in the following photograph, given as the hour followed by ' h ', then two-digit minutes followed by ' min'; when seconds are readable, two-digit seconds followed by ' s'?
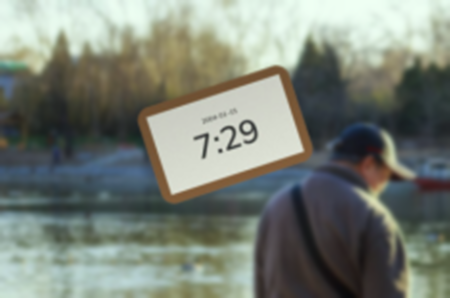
7 h 29 min
